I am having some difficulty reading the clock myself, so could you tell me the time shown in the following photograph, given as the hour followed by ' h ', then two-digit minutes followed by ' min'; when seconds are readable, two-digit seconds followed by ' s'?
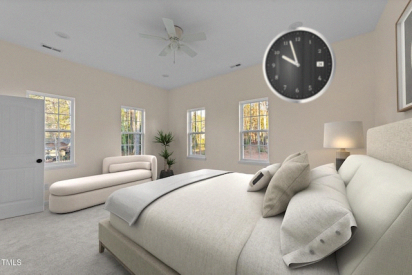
9 h 57 min
